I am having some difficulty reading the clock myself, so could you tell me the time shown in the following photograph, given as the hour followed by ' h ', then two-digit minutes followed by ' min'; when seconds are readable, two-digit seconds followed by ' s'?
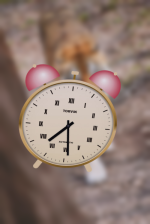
7 h 29 min
